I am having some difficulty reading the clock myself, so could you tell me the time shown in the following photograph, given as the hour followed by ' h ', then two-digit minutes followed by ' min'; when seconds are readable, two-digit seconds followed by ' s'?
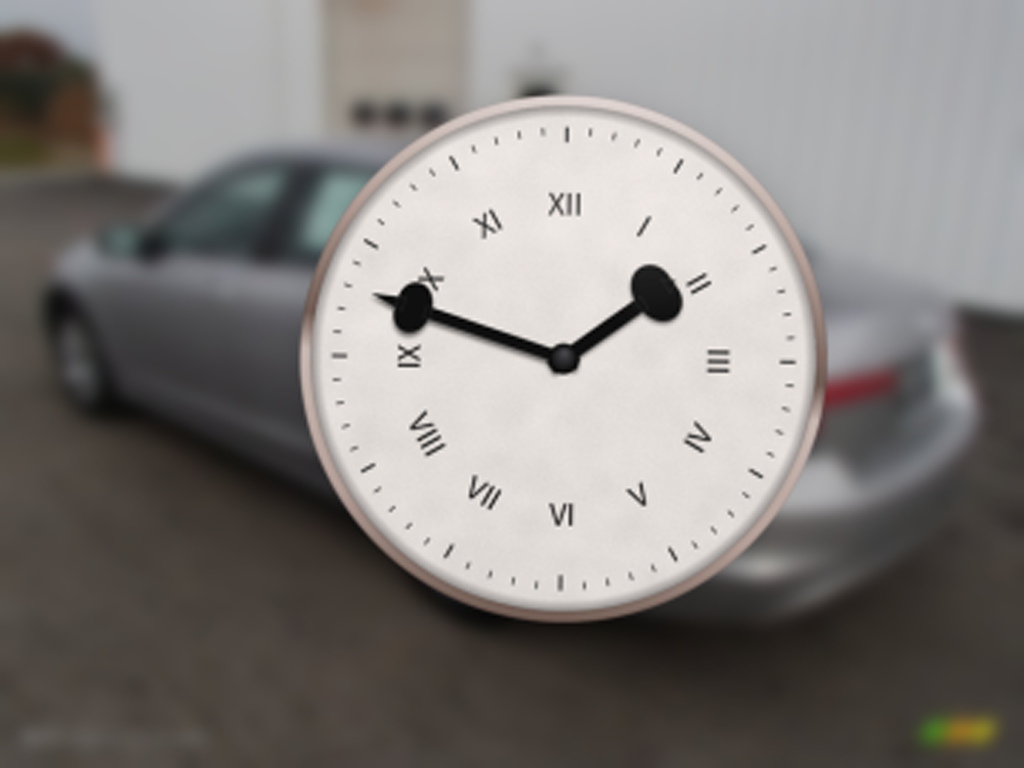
1 h 48 min
